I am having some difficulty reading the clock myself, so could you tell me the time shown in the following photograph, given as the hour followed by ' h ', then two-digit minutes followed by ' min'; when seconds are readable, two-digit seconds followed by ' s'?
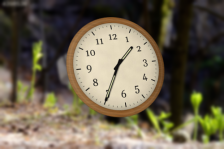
1 h 35 min
